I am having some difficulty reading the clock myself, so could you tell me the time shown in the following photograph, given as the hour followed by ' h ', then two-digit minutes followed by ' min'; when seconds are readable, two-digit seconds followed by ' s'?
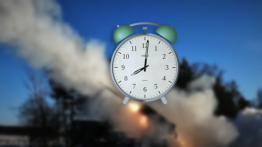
8 h 01 min
